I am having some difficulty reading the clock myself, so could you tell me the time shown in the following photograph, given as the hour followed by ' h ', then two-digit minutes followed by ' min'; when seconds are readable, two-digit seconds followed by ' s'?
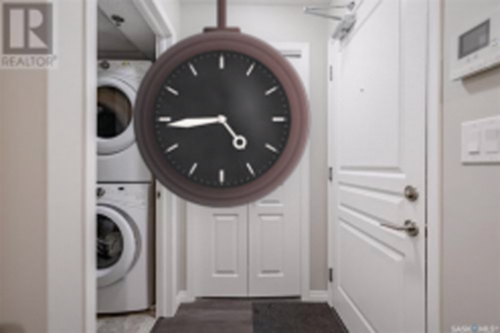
4 h 44 min
